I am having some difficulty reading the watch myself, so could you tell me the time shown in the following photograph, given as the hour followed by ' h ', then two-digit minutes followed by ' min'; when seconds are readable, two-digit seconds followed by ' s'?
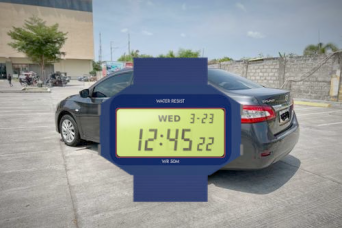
12 h 45 min 22 s
